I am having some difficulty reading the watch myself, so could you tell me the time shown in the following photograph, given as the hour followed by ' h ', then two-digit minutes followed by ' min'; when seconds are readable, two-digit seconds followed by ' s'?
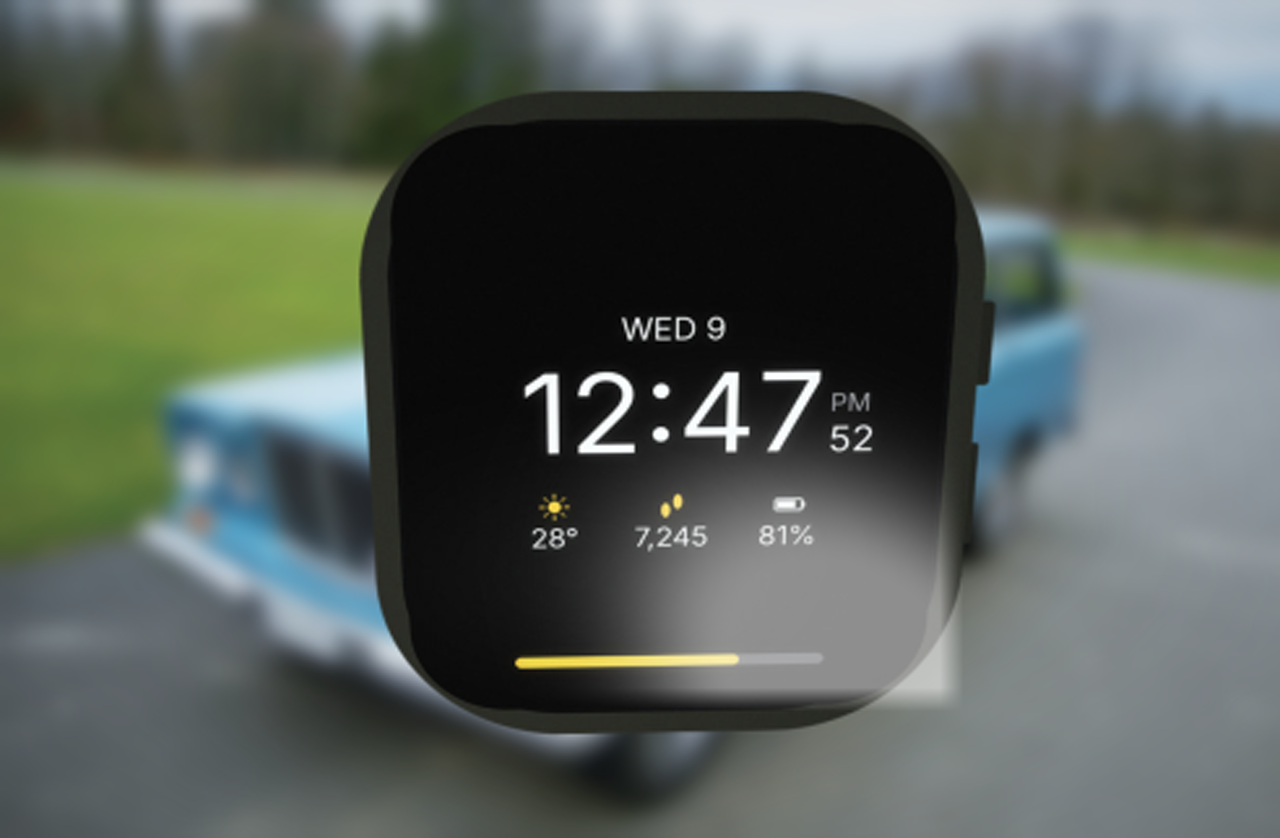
12 h 47 min 52 s
